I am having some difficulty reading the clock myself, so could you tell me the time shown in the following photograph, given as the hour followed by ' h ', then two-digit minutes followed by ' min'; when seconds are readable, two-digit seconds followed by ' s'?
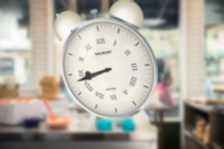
8 h 43 min
